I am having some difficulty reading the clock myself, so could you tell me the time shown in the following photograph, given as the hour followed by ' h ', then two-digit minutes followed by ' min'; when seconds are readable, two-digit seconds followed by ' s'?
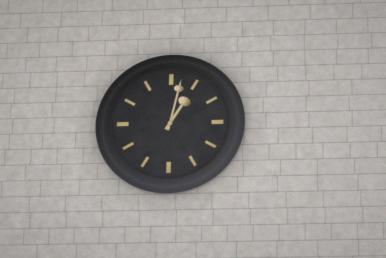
1 h 02 min
